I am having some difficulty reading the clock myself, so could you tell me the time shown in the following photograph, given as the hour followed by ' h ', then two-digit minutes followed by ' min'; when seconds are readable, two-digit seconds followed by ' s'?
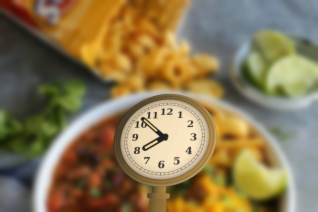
7 h 52 min
